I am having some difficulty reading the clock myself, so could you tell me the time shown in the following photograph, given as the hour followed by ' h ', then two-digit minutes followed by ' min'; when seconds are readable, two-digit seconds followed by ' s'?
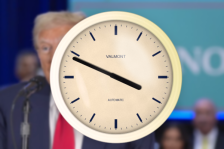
3 h 49 min
